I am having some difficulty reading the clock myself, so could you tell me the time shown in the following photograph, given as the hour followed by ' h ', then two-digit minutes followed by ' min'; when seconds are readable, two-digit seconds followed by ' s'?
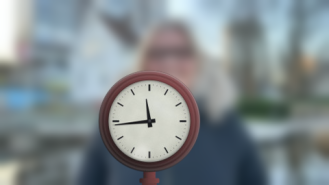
11 h 44 min
